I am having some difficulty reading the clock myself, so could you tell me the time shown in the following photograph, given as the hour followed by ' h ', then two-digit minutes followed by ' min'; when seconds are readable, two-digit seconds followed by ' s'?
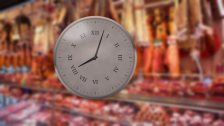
8 h 03 min
